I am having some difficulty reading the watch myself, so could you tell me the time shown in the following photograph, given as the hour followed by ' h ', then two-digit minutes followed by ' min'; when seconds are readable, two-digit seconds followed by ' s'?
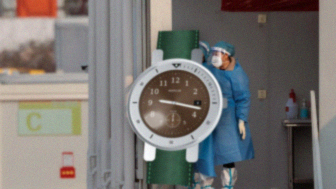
9 h 17 min
